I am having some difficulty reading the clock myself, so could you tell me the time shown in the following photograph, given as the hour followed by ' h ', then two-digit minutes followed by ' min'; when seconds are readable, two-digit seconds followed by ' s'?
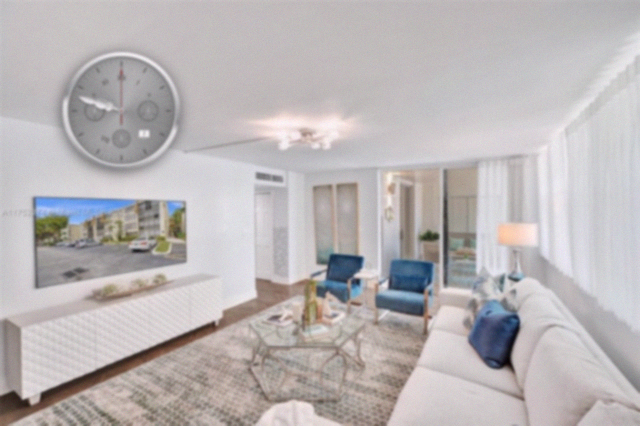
9 h 48 min
